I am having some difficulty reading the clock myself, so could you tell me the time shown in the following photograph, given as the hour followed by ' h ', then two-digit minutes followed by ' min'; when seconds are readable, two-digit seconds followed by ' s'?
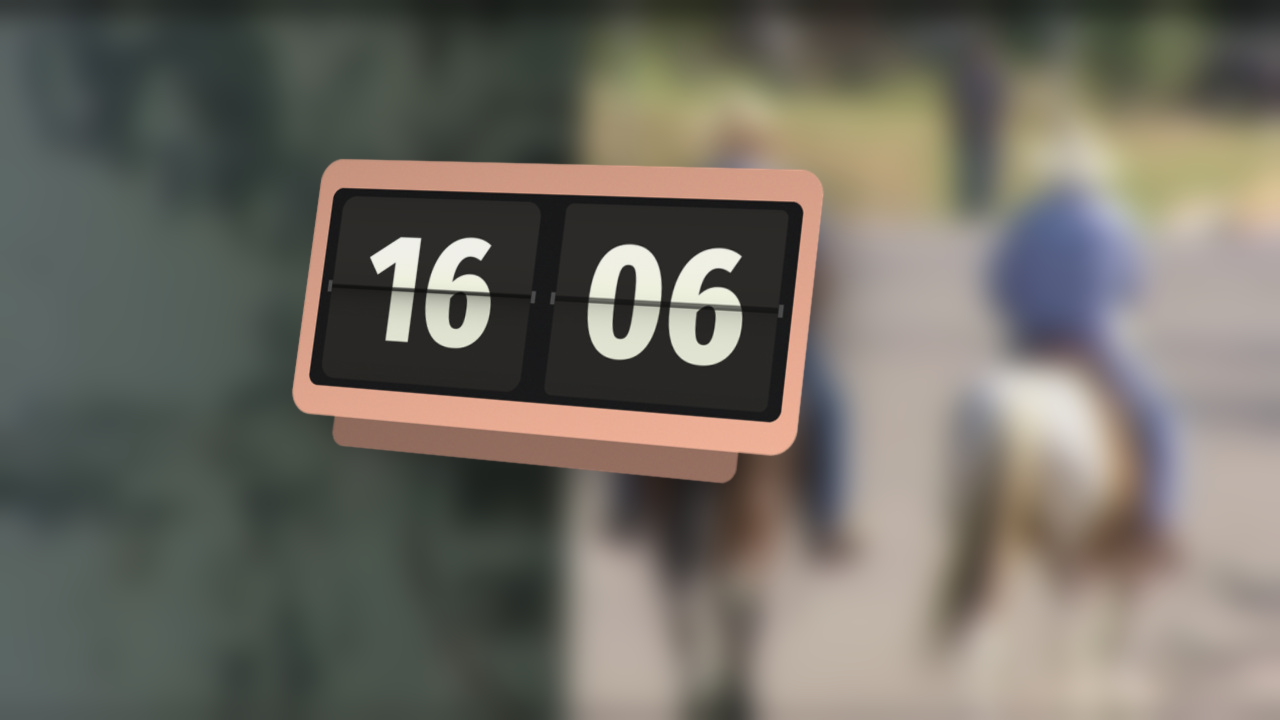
16 h 06 min
